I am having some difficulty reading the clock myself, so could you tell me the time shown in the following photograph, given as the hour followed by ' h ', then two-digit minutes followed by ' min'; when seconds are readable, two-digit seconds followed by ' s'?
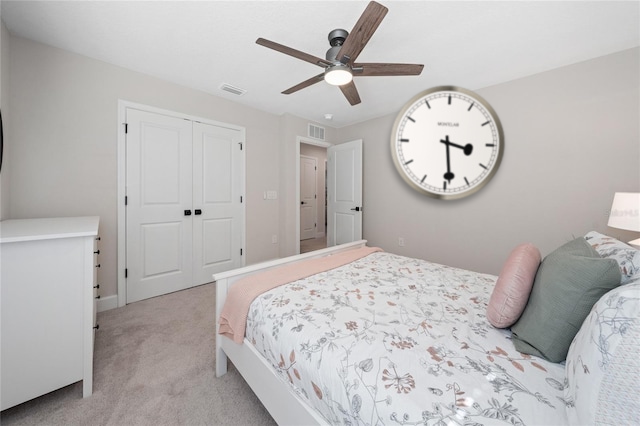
3 h 29 min
